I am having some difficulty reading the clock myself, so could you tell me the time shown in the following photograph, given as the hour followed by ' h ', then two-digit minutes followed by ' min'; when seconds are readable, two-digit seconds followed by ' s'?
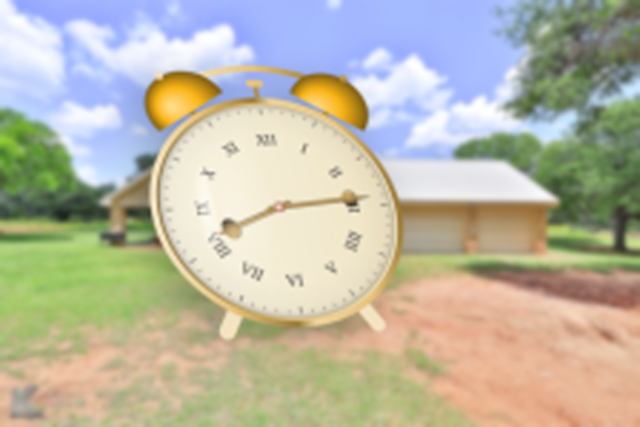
8 h 14 min
